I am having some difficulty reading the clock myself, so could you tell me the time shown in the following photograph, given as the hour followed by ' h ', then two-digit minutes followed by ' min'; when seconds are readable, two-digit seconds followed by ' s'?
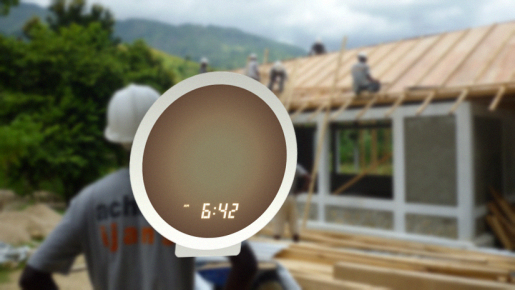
6 h 42 min
